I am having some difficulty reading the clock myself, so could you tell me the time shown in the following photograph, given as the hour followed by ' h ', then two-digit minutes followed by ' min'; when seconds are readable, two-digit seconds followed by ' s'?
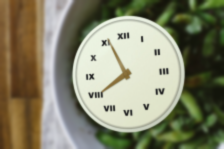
7 h 56 min
